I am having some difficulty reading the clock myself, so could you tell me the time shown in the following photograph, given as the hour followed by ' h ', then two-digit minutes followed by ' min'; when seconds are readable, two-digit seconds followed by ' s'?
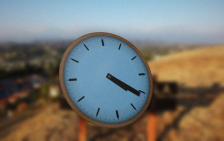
4 h 21 min
